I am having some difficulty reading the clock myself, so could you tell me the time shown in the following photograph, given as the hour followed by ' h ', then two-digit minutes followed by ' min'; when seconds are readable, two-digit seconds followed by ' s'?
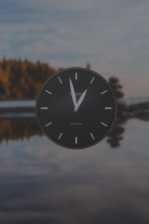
12 h 58 min
